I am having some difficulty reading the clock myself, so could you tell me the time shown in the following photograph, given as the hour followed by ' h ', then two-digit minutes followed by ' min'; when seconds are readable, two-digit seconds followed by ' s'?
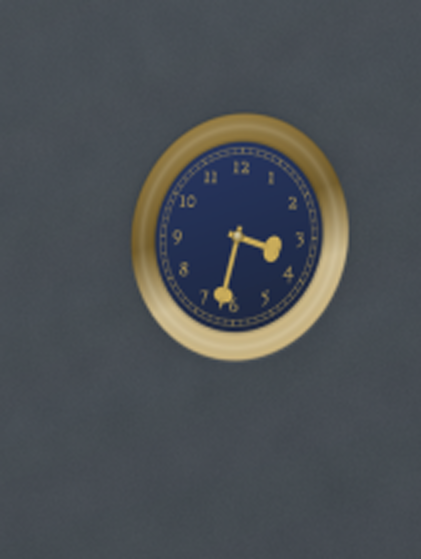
3 h 32 min
